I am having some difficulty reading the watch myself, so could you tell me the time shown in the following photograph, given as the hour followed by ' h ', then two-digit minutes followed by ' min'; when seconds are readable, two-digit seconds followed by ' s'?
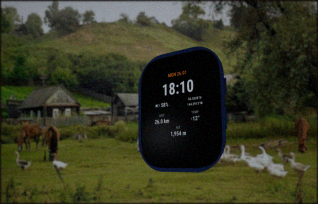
18 h 10 min
